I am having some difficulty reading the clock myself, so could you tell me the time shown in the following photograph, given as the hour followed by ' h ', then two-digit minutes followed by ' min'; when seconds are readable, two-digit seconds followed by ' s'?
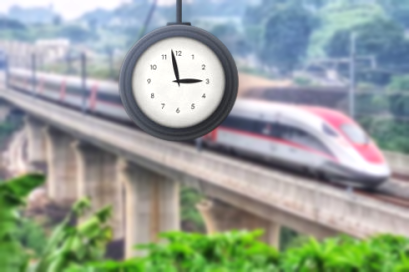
2 h 58 min
